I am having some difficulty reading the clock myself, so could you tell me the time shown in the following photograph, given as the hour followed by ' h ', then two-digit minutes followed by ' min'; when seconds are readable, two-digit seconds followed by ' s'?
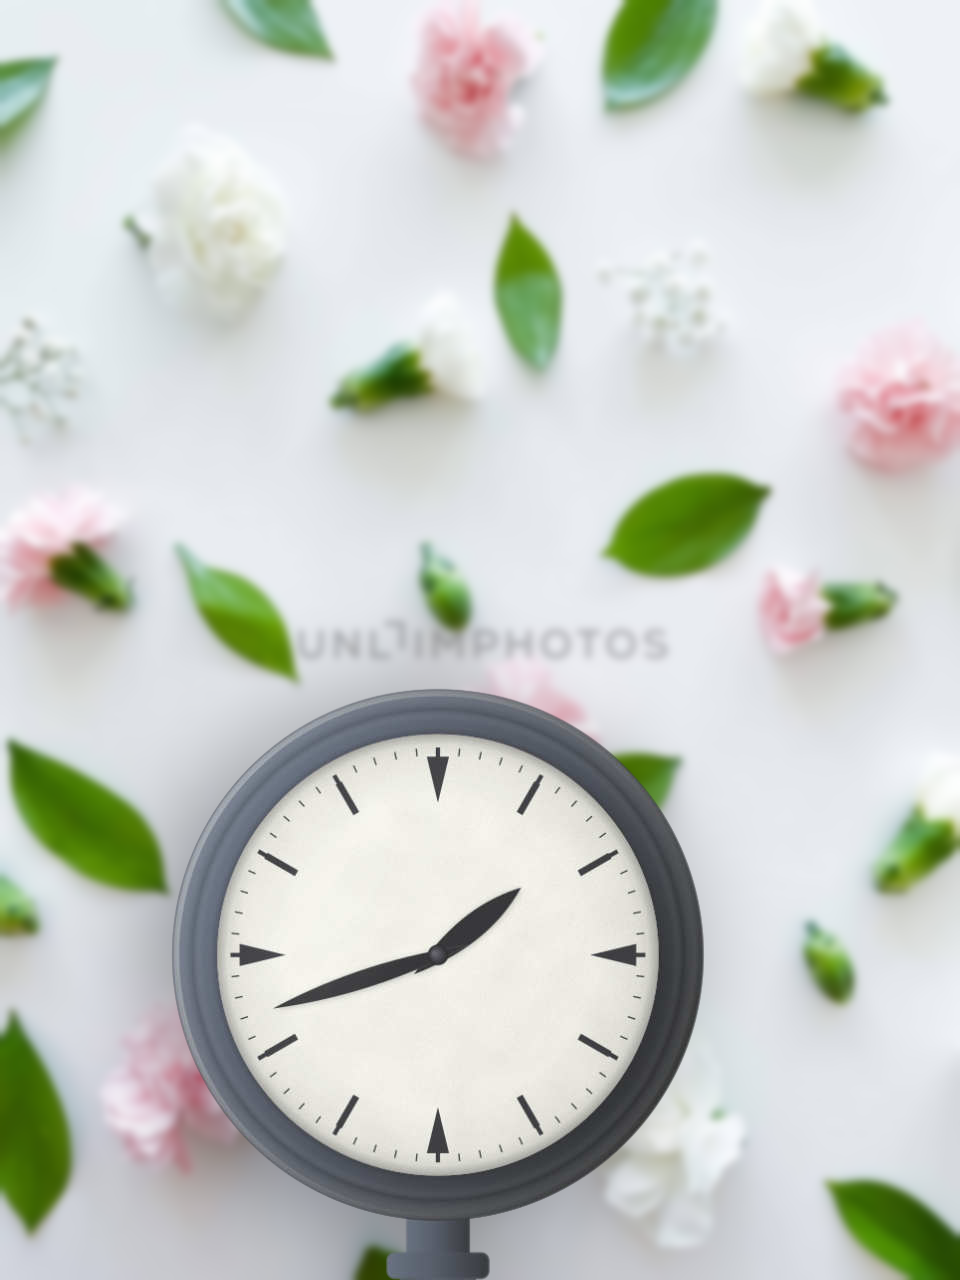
1 h 42 min
